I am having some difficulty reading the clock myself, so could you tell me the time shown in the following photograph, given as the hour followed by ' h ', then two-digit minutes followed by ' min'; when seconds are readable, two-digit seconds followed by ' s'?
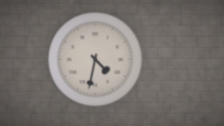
4 h 32 min
